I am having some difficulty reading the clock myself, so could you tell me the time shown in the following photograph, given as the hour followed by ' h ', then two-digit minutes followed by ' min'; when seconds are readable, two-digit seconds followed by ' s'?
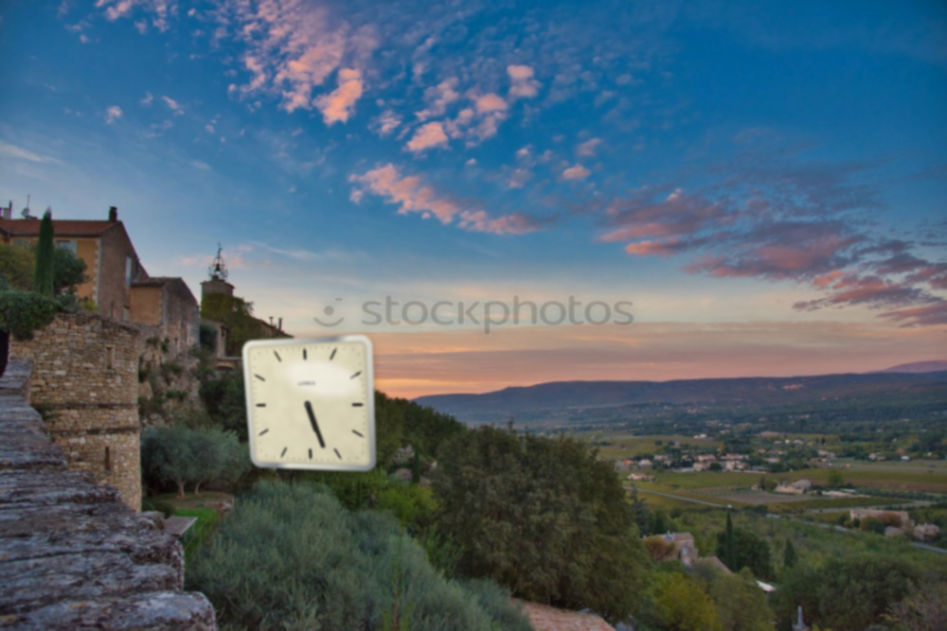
5 h 27 min
